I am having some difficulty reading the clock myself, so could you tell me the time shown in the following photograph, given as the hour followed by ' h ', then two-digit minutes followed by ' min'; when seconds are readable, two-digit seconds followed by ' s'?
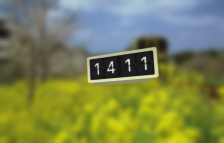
14 h 11 min
